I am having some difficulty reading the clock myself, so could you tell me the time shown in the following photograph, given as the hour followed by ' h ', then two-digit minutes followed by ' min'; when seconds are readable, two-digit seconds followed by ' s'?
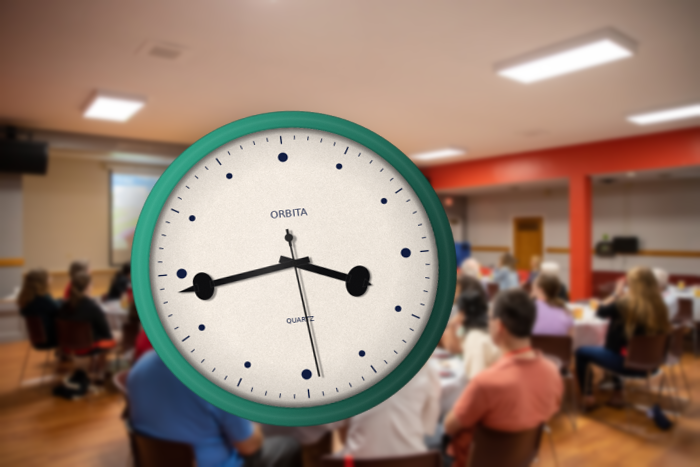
3 h 43 min 29 s
